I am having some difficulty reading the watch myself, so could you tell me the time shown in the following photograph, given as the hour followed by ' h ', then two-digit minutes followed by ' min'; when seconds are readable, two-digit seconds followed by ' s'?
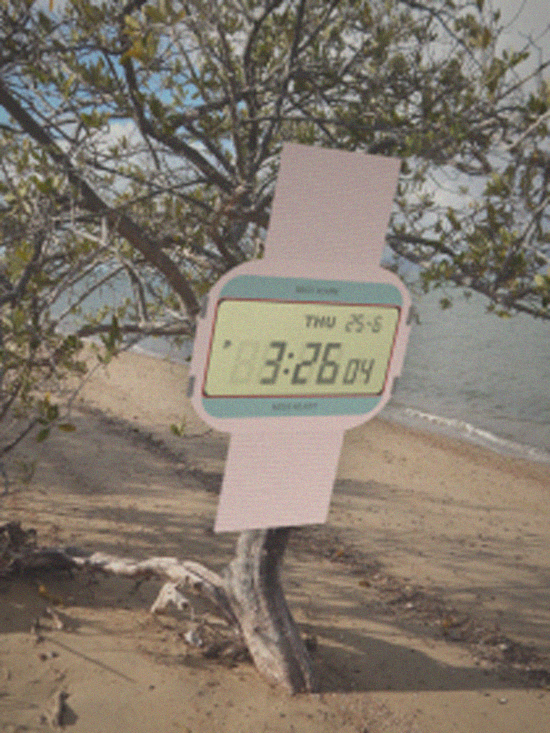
3 h 26 min 04 s
